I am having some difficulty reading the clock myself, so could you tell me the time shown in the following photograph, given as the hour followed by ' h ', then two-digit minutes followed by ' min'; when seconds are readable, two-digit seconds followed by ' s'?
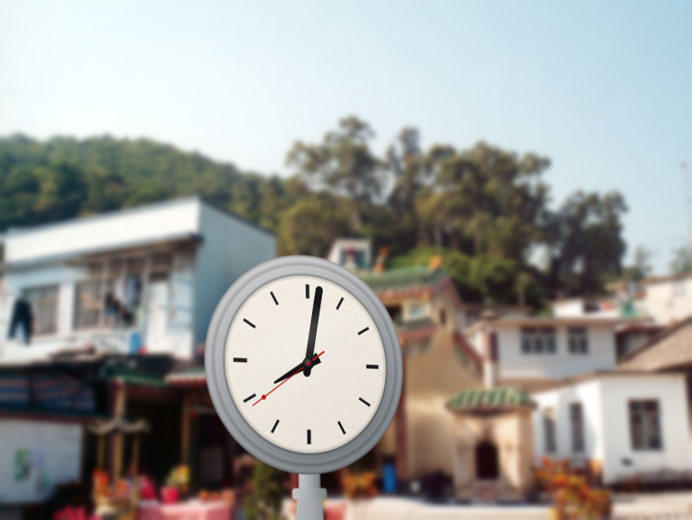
8 h 01 min 39 s
